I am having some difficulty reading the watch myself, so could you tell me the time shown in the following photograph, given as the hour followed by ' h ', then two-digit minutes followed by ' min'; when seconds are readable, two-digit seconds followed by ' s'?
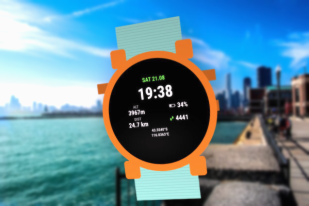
19 h 38 min
